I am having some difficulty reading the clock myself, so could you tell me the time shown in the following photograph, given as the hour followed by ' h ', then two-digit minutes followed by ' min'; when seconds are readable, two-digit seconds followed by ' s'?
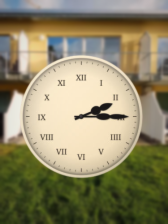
2 h 15 min
